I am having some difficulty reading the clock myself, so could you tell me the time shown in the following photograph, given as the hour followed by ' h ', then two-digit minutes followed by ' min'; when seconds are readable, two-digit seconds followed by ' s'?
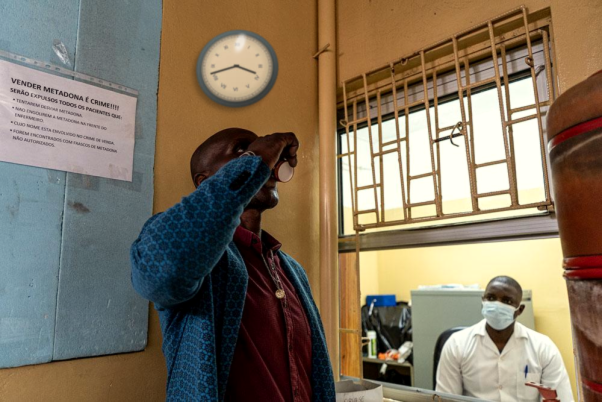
3 h 42 min
